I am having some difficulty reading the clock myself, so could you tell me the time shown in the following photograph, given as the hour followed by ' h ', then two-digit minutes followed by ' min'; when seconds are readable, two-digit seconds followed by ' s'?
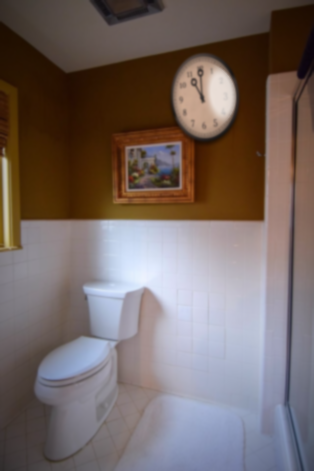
11 h 00 min
